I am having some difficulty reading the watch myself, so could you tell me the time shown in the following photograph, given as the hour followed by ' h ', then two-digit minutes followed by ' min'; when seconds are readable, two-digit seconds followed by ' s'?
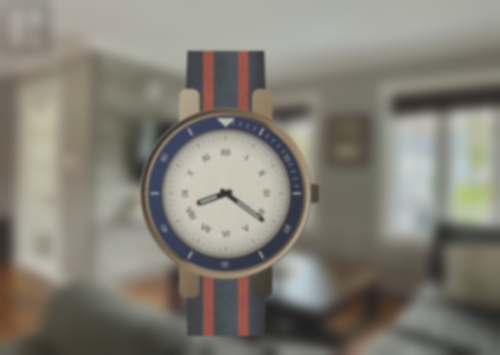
8 h 21 min
